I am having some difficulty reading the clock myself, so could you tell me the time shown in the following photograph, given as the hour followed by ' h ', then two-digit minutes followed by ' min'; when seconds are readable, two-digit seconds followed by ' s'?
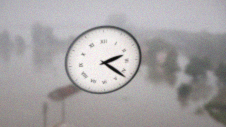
2 h 22 min
